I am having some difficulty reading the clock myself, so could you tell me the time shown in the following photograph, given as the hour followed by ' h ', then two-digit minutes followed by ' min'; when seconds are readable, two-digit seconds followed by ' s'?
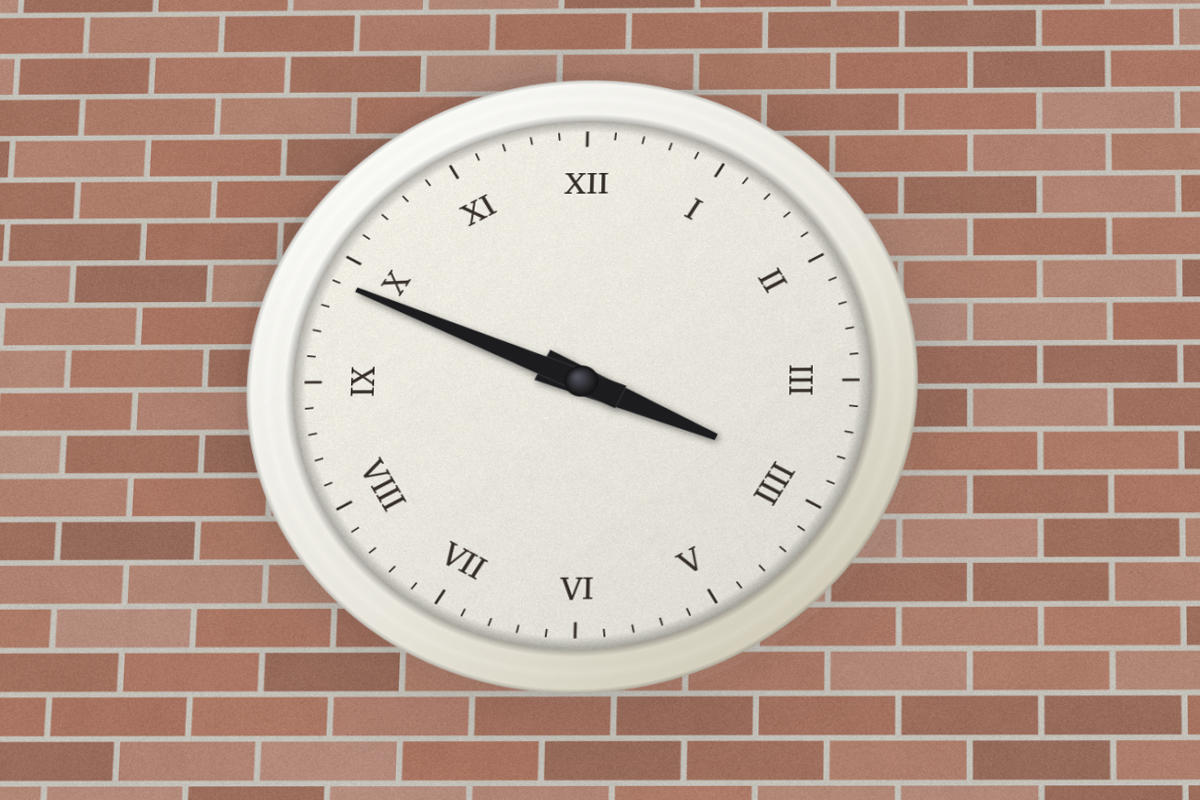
3 h 49 min
